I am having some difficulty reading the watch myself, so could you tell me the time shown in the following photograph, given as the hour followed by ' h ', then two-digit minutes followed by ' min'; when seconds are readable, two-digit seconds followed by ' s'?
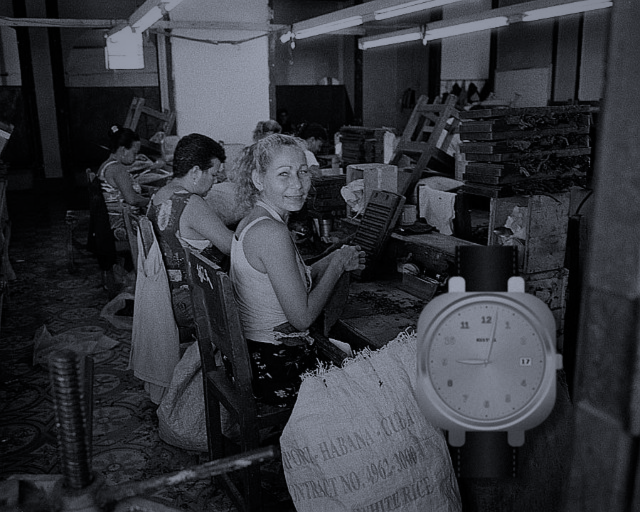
9 h 02 min
